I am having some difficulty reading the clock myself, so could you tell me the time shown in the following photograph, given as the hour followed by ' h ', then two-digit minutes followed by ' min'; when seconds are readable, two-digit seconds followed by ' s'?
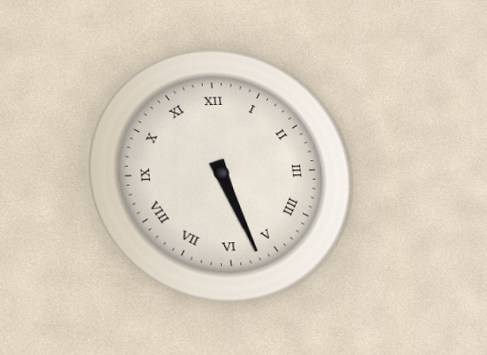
5 h 27 min
